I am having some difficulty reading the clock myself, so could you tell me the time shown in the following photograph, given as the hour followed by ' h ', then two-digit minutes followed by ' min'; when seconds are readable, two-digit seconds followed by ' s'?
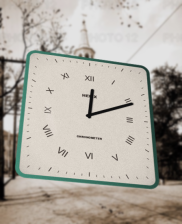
12 h 11 min
